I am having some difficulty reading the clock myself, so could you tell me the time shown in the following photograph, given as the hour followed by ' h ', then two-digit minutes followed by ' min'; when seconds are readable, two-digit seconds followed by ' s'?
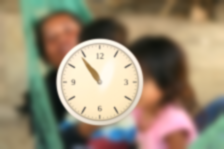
10 h 54 min
